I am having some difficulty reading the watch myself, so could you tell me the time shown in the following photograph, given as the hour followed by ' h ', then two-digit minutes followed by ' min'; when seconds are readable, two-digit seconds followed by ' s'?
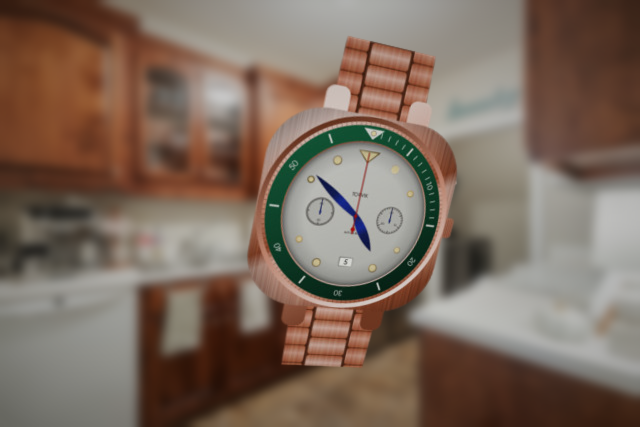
4 h 51 min
